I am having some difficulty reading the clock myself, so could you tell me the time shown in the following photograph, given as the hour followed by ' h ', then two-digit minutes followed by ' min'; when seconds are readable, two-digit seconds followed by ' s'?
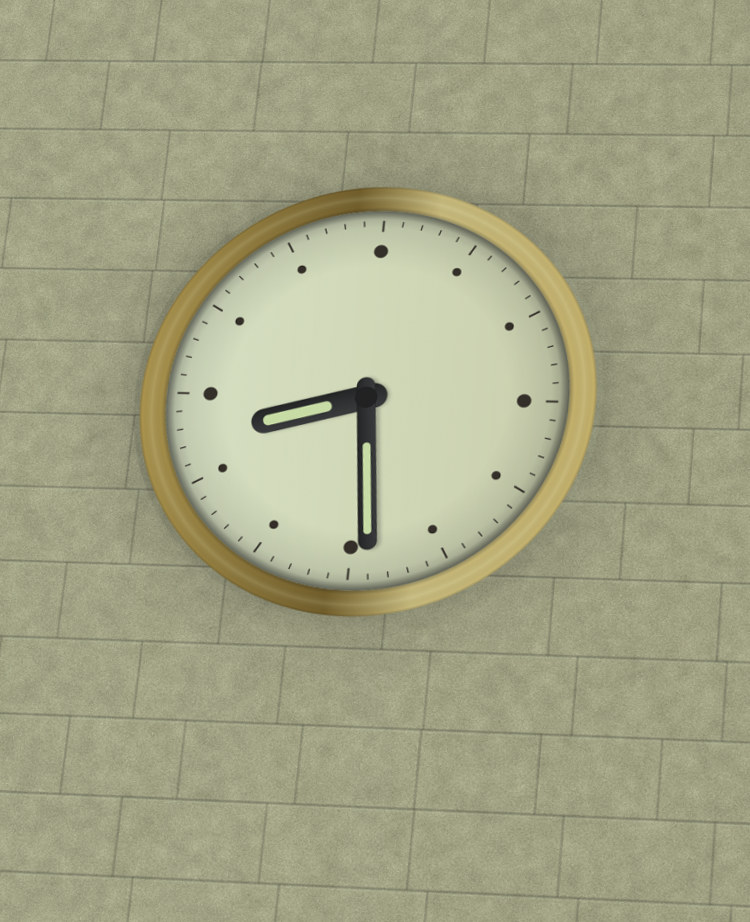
8 h 29 min
